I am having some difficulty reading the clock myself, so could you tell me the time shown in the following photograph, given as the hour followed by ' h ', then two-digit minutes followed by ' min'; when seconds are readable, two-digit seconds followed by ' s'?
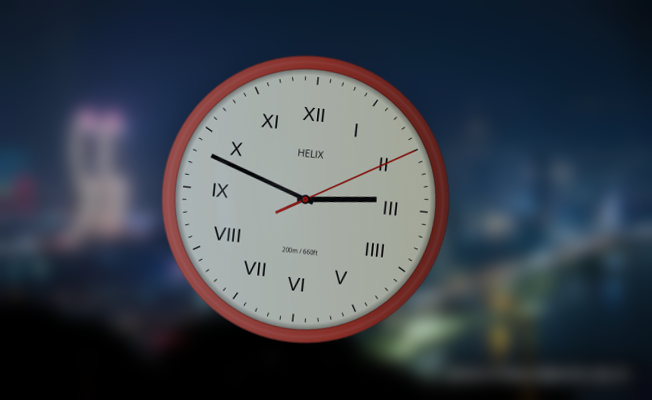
2 h 48 min 10 s
